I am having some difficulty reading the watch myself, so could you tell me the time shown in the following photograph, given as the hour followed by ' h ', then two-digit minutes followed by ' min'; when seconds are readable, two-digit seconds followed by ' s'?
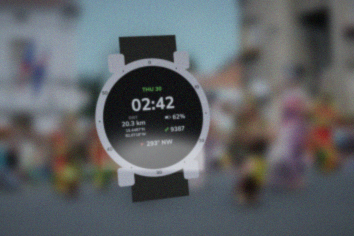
2 h 42 min
